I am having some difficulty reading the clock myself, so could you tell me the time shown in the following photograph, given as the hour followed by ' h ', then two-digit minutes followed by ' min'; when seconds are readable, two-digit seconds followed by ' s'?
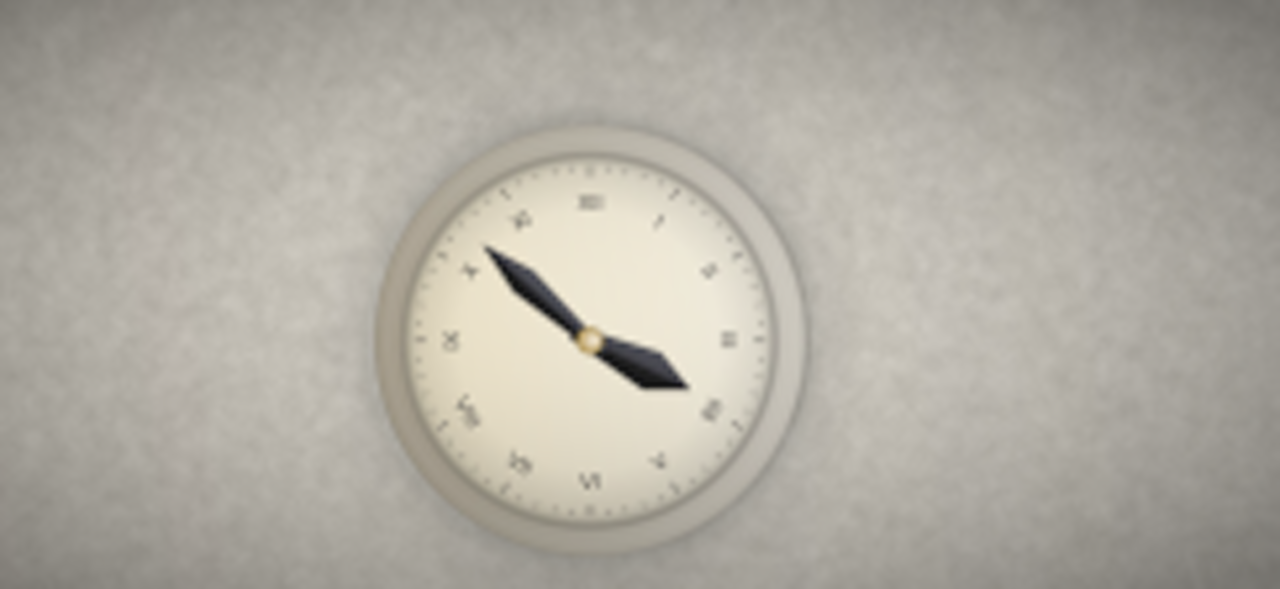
3 h 52 min
